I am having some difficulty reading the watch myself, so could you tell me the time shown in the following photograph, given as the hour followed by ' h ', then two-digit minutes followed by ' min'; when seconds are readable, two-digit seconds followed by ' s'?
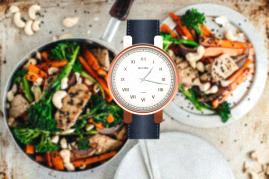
1 h 17 min
